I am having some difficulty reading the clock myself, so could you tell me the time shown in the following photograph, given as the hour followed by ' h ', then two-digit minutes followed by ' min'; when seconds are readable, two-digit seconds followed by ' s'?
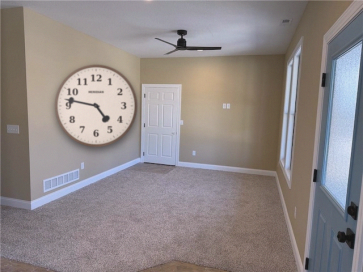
4 h 47 min
